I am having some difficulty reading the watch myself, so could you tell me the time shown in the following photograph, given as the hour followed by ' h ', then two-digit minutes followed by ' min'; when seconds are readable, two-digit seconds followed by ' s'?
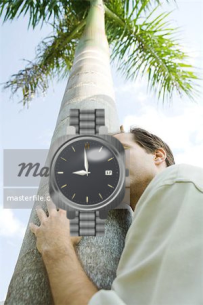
8 h 59 min
